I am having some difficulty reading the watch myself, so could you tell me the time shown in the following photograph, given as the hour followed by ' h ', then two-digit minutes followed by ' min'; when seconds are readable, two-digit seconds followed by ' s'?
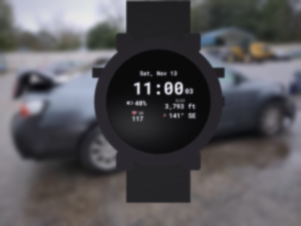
11 h 00 min
